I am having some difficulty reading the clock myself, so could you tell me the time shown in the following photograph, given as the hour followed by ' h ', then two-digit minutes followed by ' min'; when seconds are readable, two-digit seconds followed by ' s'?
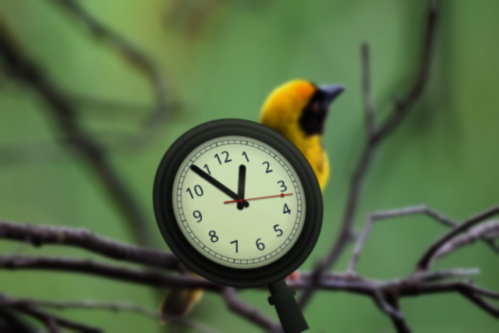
12 h 54 min 17 s
